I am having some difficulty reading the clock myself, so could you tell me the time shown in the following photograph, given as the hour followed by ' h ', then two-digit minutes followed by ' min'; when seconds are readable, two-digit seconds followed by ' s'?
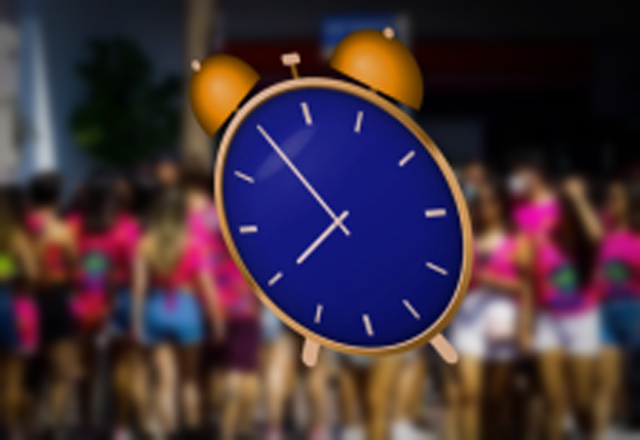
7 h 55 min
